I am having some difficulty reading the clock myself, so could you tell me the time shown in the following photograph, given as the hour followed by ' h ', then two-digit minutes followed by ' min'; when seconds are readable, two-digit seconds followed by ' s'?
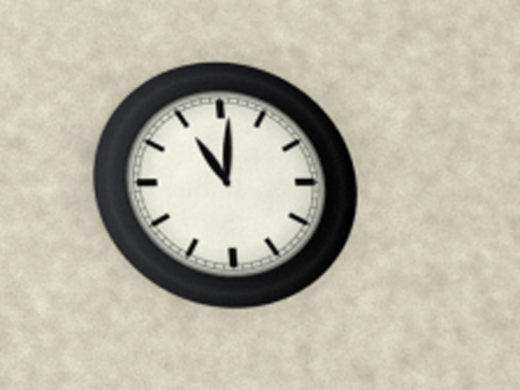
11 h 01 min
